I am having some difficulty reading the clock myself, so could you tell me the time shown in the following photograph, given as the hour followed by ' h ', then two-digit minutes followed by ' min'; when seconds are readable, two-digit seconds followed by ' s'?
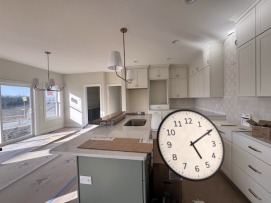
5 h 10 min
